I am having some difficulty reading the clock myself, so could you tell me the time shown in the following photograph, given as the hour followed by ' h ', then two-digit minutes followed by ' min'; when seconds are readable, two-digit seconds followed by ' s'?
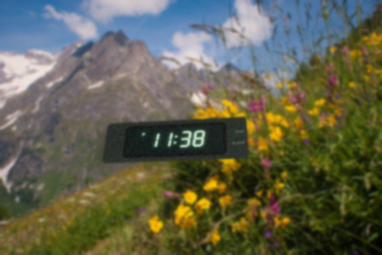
11 h 38 min
